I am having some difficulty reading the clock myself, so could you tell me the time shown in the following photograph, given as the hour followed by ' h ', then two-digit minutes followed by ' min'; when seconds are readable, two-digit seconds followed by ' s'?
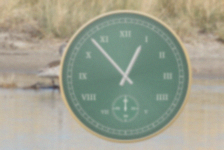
12 h 53 min
